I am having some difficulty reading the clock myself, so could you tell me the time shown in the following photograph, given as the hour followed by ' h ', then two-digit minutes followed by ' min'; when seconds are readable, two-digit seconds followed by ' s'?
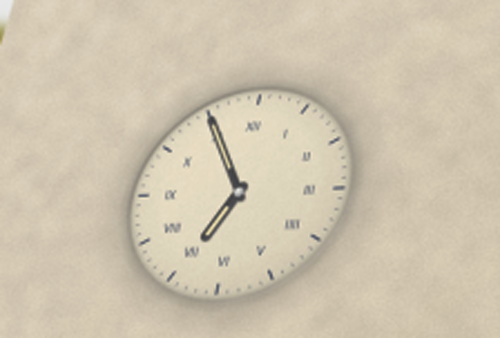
6 h 55 min
